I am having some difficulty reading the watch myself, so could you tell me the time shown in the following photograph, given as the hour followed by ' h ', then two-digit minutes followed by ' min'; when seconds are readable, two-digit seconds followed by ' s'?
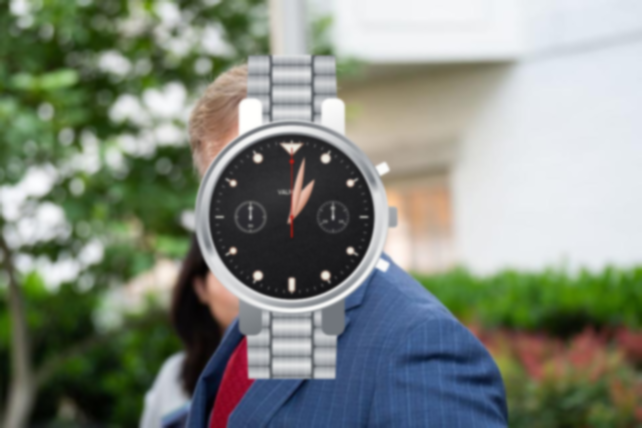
1 h 02 min
